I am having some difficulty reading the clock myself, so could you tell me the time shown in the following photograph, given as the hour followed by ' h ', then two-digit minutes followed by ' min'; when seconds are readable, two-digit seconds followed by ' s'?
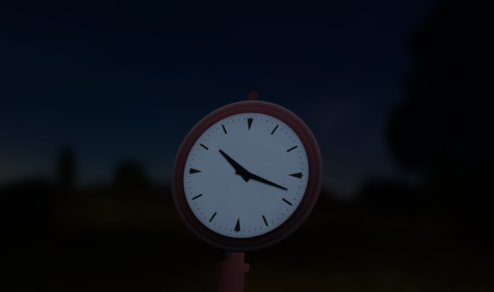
10 h 18 min
